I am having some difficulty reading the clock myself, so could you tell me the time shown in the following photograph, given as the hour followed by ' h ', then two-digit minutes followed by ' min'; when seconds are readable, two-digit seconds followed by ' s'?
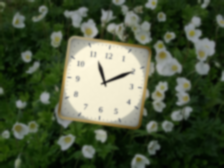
11 h 10 min
